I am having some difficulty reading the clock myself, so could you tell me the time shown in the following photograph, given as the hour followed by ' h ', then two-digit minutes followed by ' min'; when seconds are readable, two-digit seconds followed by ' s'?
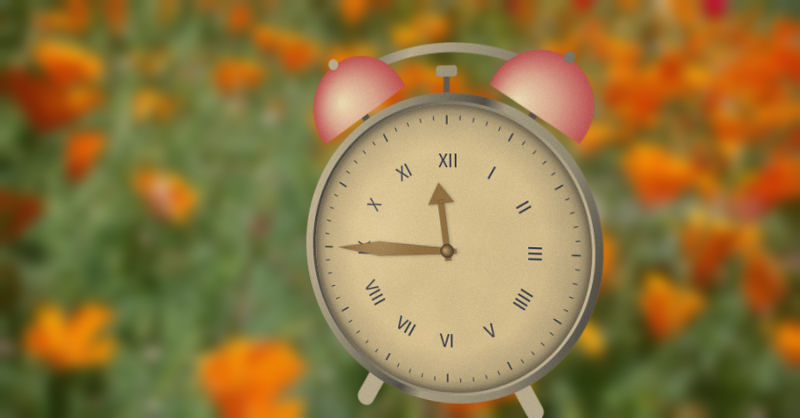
11 h 45 min
